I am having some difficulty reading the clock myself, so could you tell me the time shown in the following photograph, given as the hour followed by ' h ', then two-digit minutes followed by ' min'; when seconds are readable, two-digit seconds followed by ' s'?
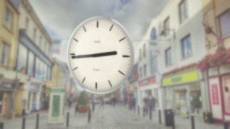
2 h 44 min
